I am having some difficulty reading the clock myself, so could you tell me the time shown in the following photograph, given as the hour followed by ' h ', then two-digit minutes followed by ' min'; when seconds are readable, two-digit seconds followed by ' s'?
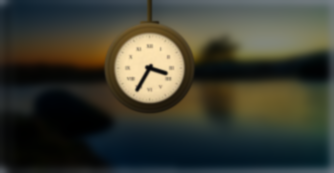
3 h 35 min
